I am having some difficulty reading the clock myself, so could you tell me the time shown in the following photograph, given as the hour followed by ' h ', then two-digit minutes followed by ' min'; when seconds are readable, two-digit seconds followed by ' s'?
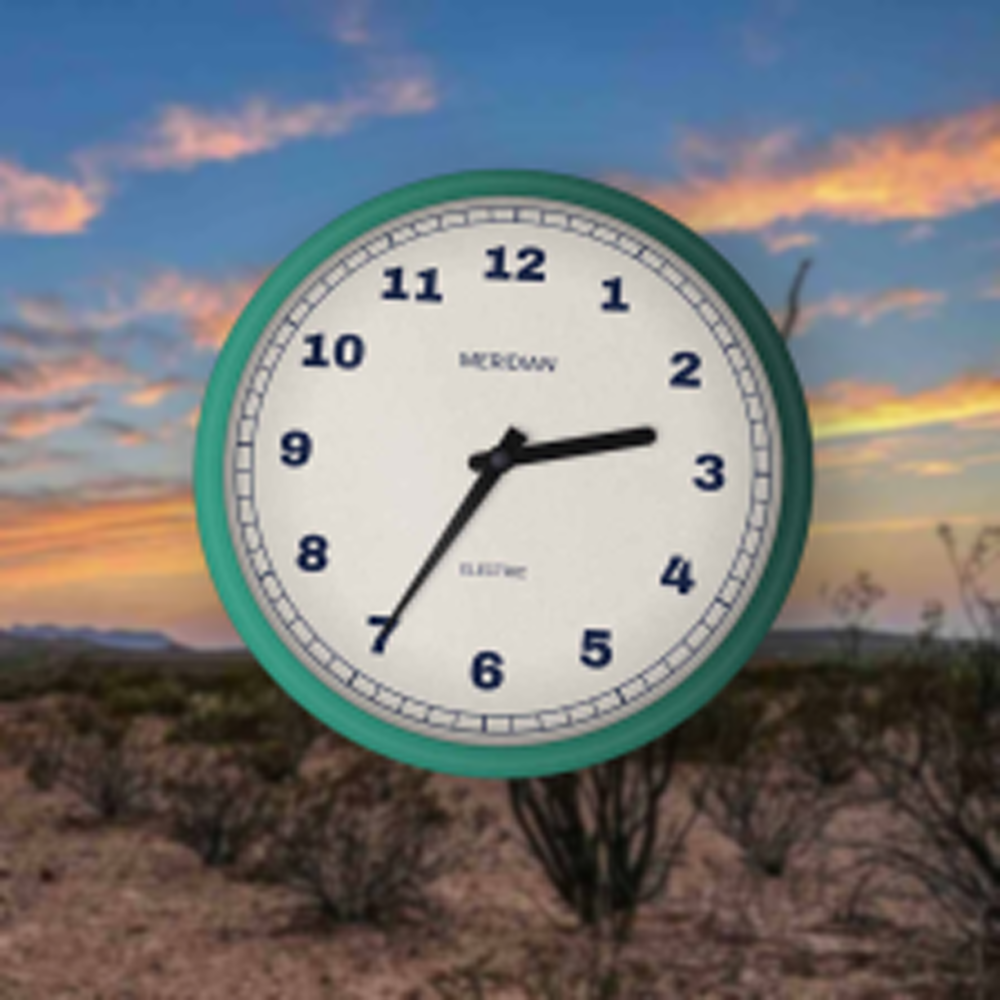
2 h 35 min
